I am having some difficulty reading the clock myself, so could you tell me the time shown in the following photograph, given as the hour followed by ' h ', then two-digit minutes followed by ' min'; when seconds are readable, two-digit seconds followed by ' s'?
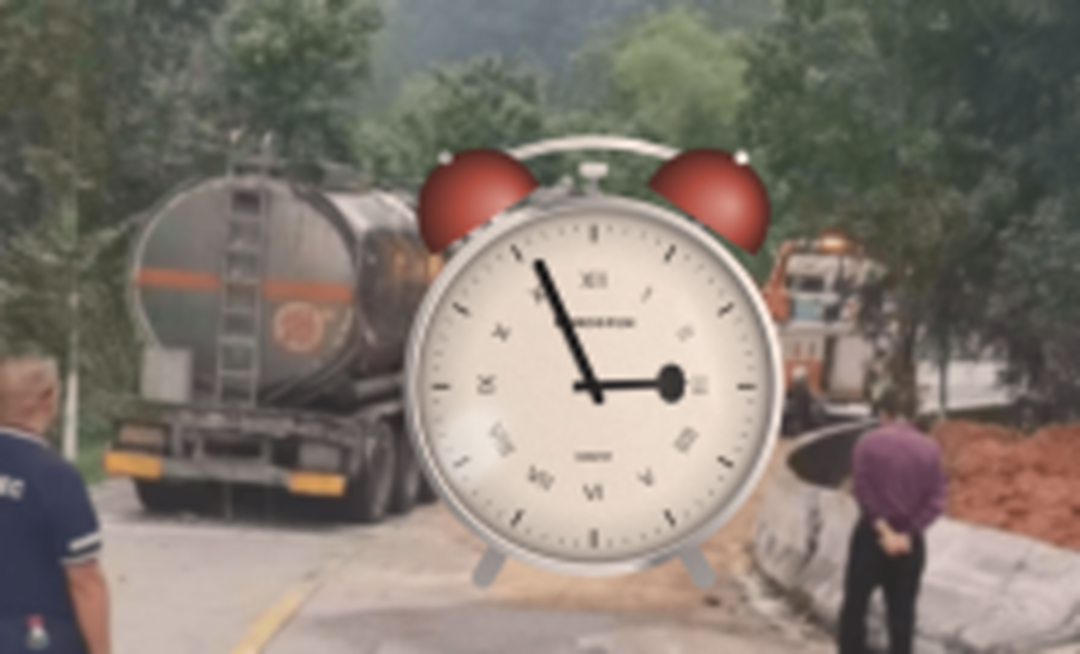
2 h 56 min
